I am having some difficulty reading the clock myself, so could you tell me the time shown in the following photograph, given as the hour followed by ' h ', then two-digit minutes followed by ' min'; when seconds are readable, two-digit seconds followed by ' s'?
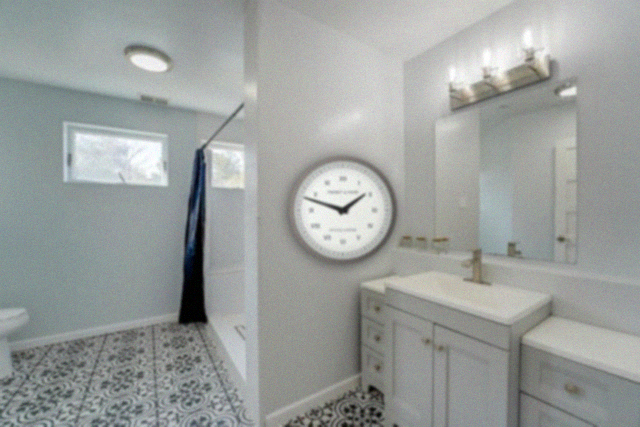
1 h 48 min
